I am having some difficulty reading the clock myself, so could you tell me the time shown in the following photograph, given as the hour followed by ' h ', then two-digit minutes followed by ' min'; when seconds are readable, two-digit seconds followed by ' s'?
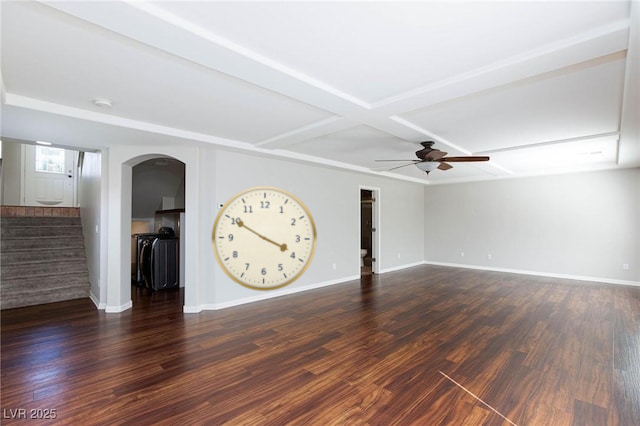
3 h 50 min
